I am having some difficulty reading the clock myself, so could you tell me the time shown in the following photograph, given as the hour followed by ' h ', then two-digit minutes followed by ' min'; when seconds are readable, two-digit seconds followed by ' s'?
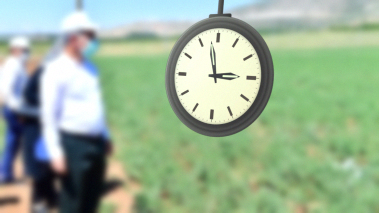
2 h 58 min
